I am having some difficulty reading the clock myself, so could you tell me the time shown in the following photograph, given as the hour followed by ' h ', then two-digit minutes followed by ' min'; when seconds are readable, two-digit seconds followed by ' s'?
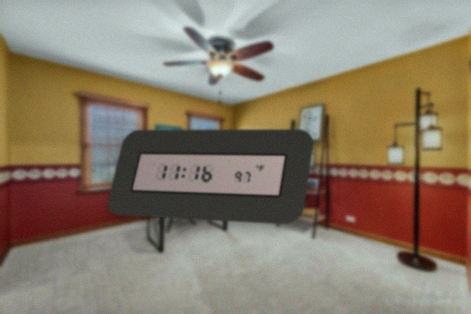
11 h 16 min
